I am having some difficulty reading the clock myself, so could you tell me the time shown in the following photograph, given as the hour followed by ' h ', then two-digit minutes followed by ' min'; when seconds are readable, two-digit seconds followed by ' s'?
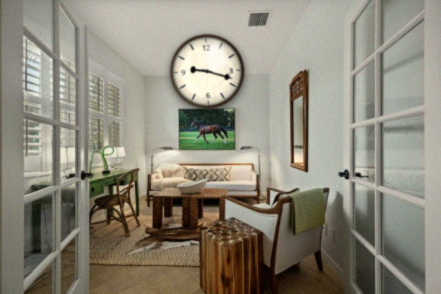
9 h 18 min
